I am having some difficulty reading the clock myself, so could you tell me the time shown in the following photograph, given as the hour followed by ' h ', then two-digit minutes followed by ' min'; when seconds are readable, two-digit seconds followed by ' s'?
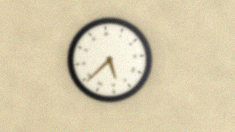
5 h 39 min
